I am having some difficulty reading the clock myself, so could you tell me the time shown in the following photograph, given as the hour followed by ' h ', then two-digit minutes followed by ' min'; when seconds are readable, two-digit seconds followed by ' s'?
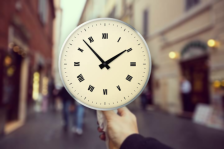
1 h 53 min
